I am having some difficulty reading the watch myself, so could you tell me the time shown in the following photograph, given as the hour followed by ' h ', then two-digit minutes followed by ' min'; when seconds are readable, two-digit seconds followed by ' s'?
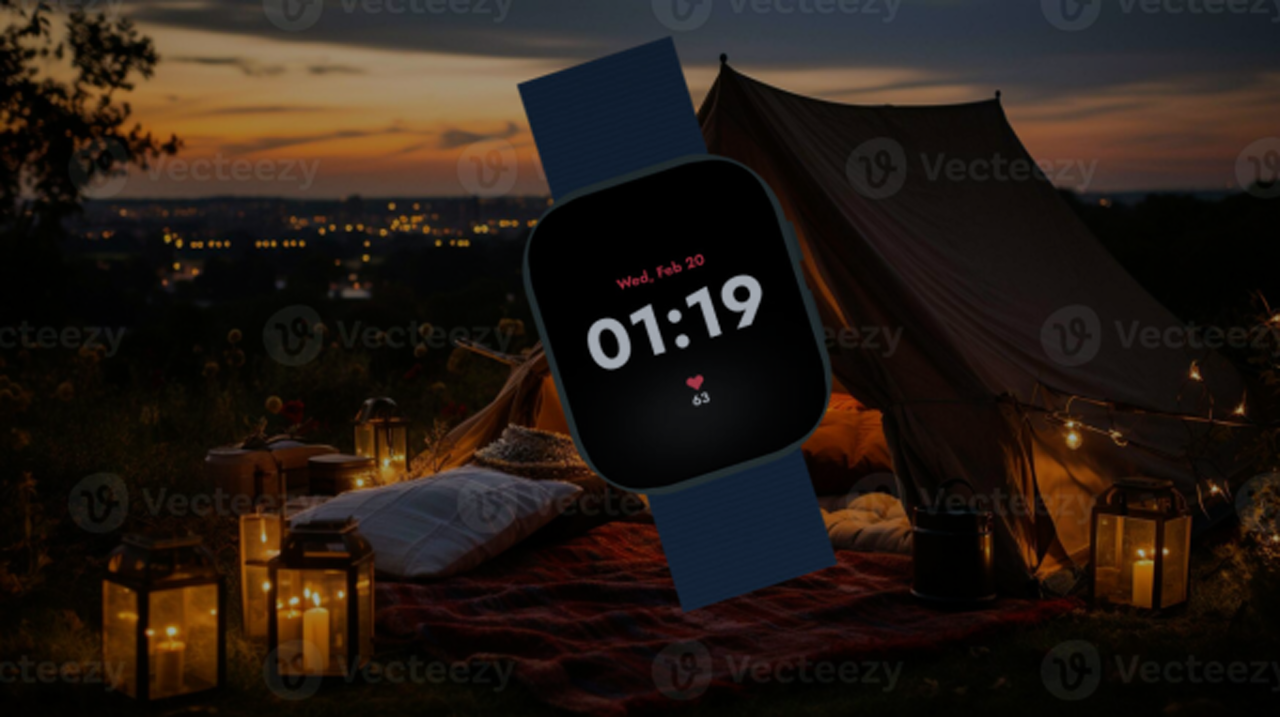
1 h 19 min
